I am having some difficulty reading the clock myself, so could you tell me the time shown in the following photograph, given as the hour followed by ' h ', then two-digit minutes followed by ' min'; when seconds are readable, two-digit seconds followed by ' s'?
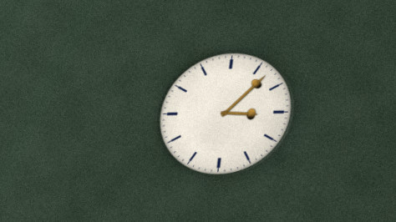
3 h 07 min
